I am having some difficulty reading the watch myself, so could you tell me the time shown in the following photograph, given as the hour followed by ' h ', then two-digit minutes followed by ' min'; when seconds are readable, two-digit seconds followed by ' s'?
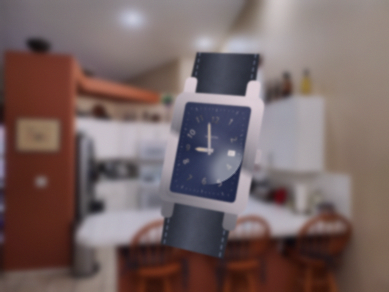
8 h 58 min
